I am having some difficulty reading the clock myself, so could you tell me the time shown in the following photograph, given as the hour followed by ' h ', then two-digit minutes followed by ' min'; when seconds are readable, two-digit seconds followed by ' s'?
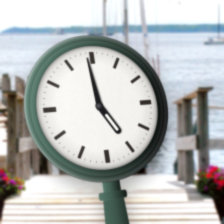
4 h 59 min
